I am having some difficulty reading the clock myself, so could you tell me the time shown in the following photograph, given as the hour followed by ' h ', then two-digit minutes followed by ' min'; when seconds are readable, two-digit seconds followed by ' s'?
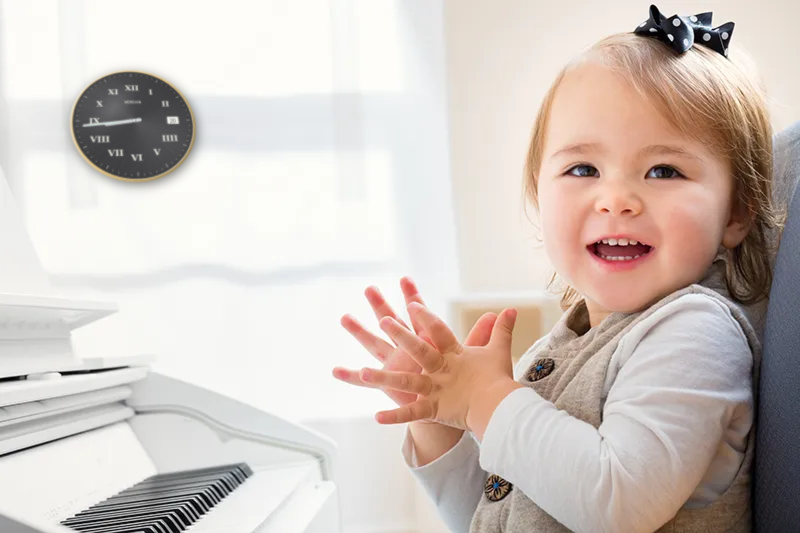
8 h 44 min
